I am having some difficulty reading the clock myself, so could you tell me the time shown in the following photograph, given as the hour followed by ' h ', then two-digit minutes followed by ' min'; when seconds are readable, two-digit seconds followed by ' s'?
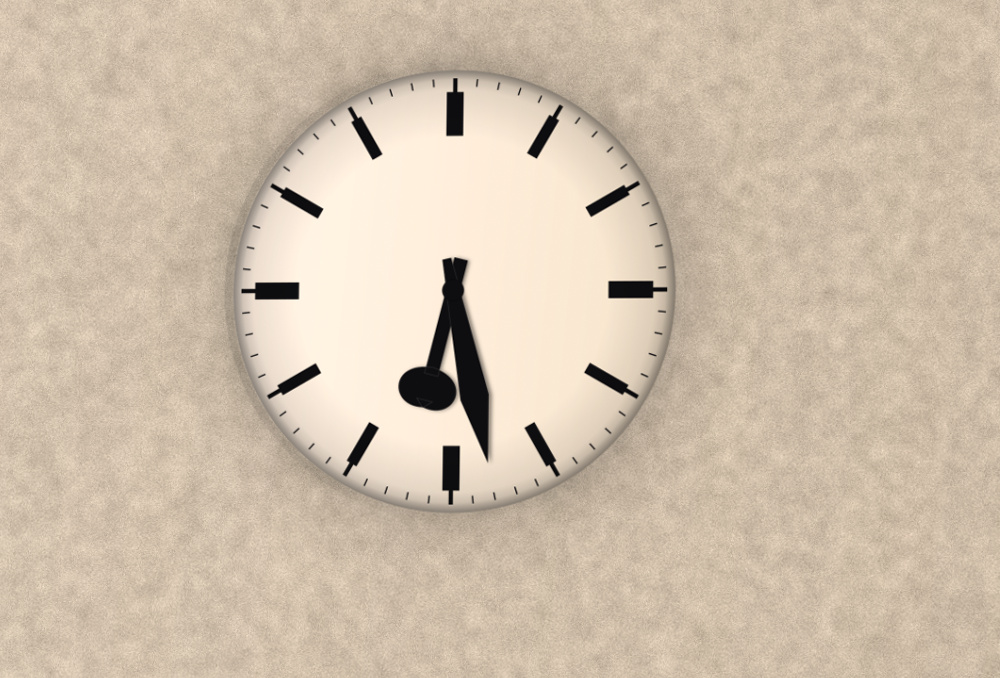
6 h 28 min
